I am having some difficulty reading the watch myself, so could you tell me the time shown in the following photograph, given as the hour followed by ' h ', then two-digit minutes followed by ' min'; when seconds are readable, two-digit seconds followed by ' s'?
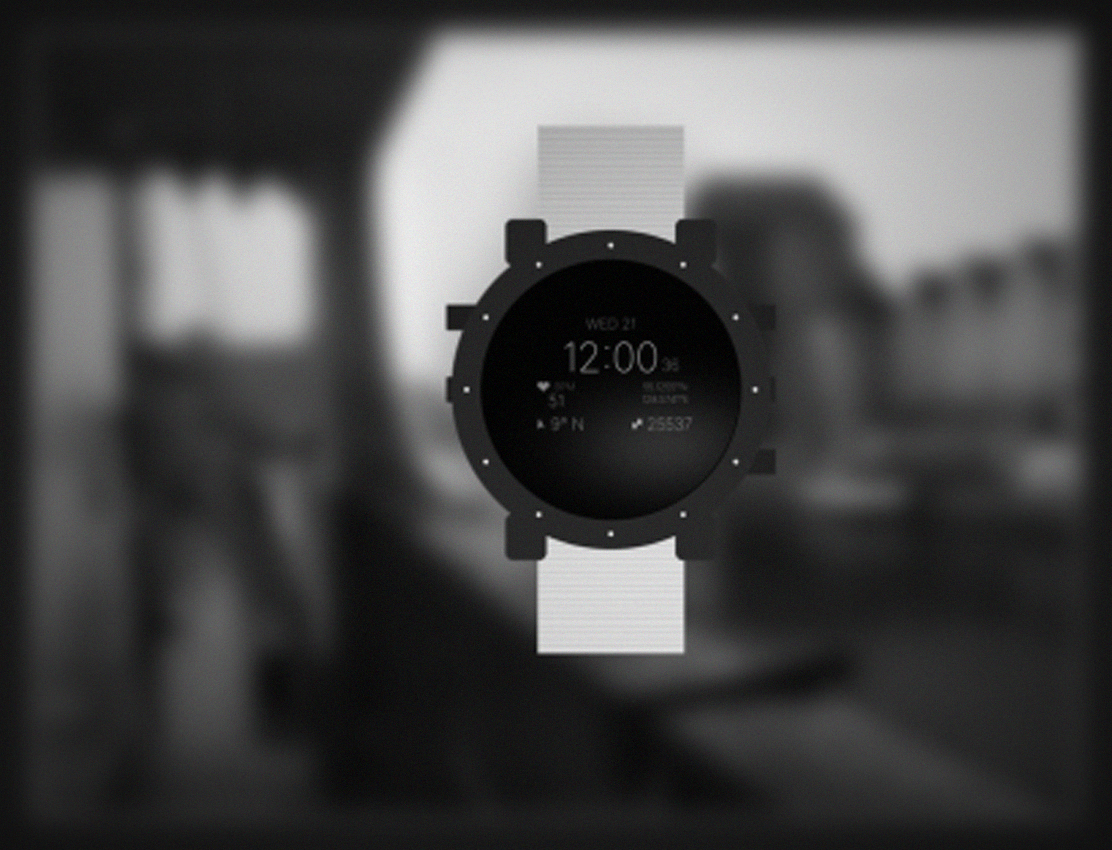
12 h 00 min
